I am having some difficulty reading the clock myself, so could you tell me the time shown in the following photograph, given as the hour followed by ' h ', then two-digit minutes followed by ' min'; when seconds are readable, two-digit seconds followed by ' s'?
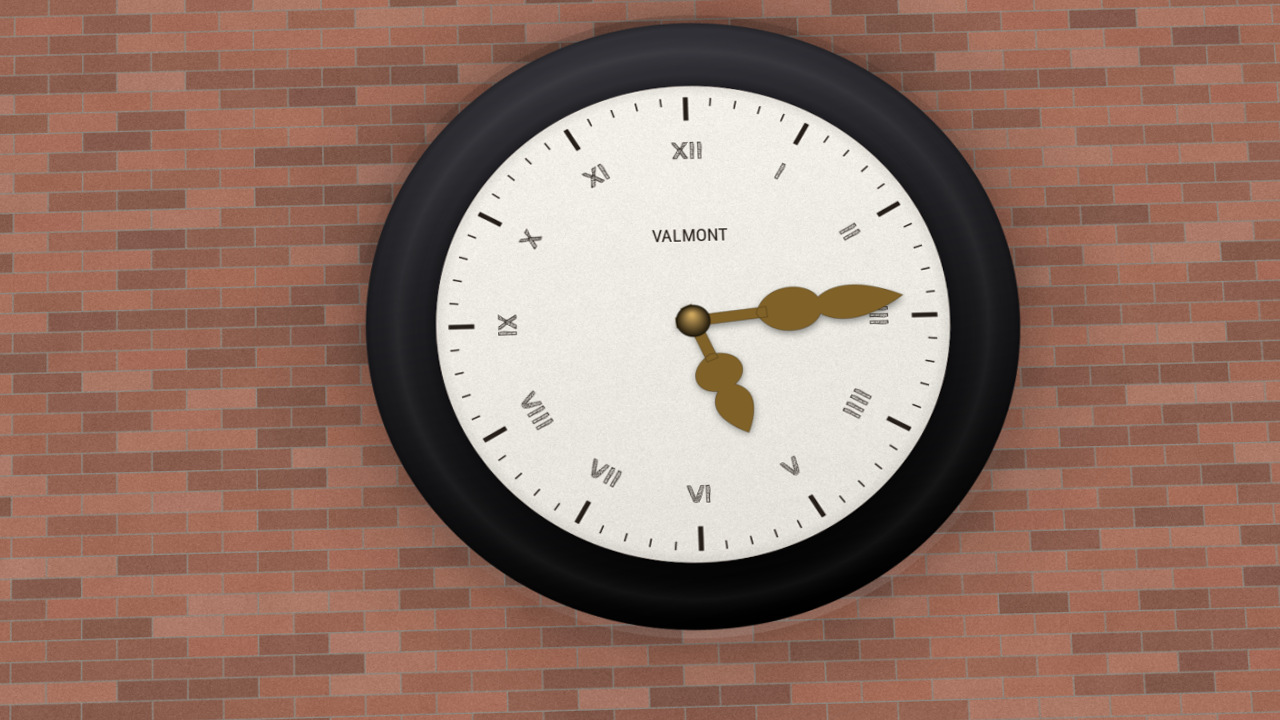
5 h 14 min
